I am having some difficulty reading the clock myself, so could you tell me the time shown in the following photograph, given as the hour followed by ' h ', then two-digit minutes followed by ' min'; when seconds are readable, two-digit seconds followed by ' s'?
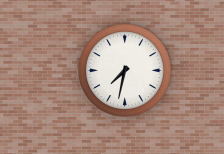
7 h 32 min
